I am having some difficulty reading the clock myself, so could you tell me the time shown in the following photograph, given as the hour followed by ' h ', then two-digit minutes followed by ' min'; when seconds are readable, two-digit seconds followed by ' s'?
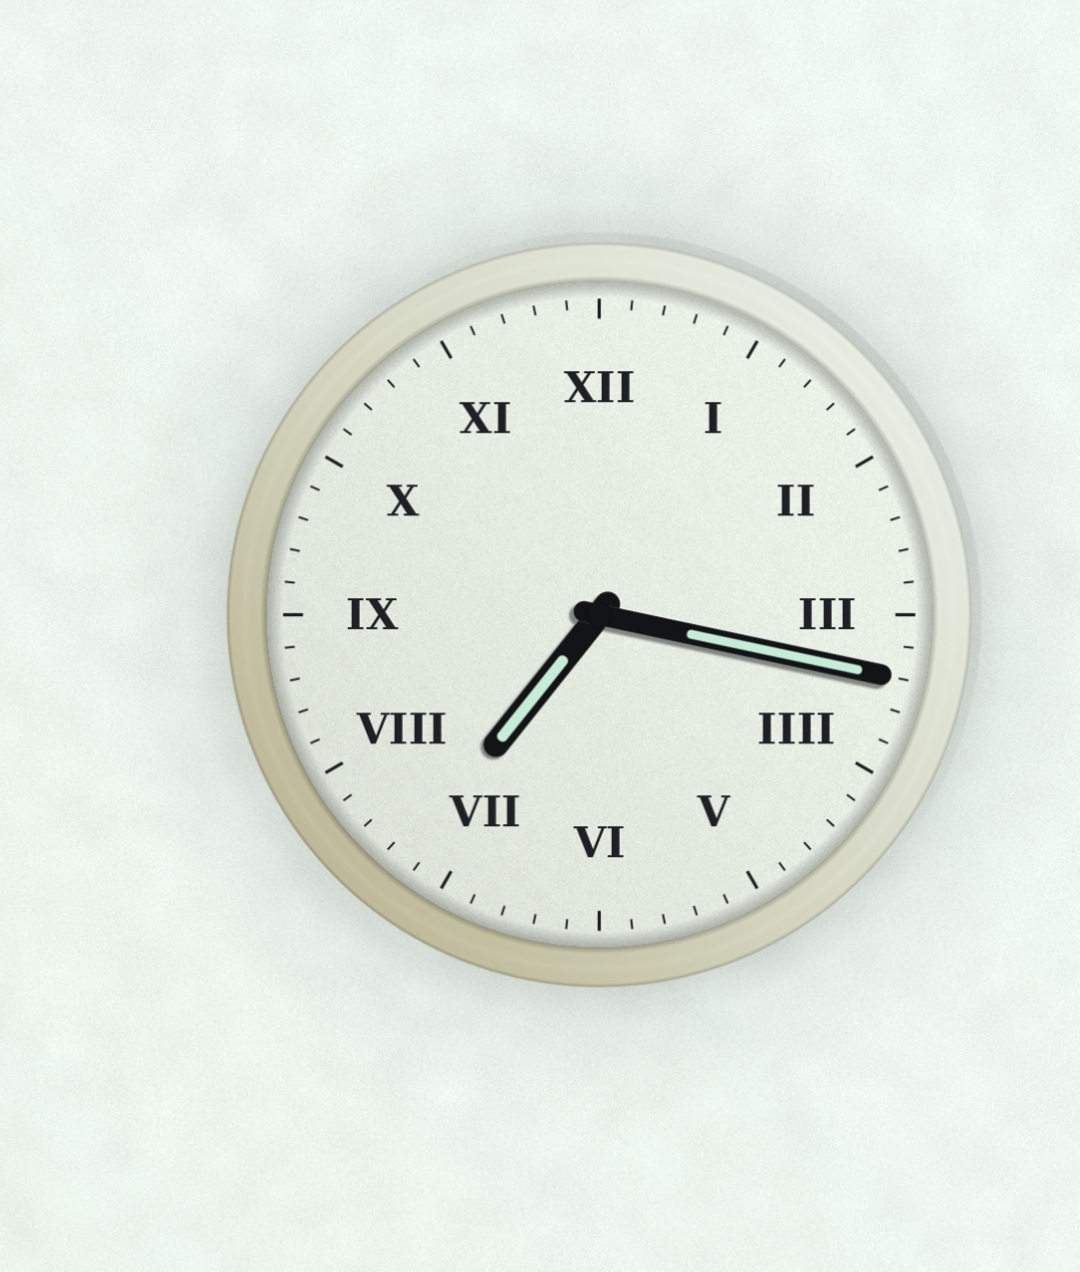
7 h 17 min
